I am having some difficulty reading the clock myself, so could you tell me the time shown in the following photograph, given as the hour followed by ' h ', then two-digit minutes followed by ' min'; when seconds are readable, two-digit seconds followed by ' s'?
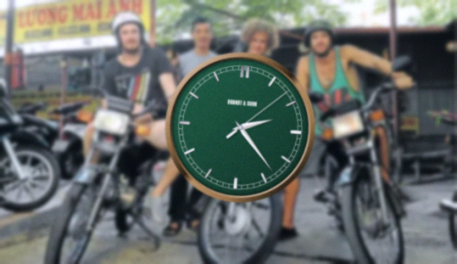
2 h 23 min 08 s
